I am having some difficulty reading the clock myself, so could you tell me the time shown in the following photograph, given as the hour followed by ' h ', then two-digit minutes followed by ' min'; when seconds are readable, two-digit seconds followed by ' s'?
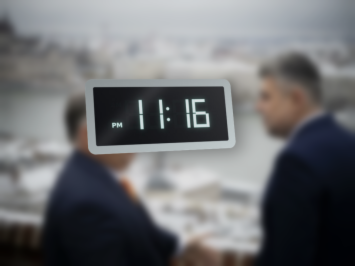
11 h 16 min
